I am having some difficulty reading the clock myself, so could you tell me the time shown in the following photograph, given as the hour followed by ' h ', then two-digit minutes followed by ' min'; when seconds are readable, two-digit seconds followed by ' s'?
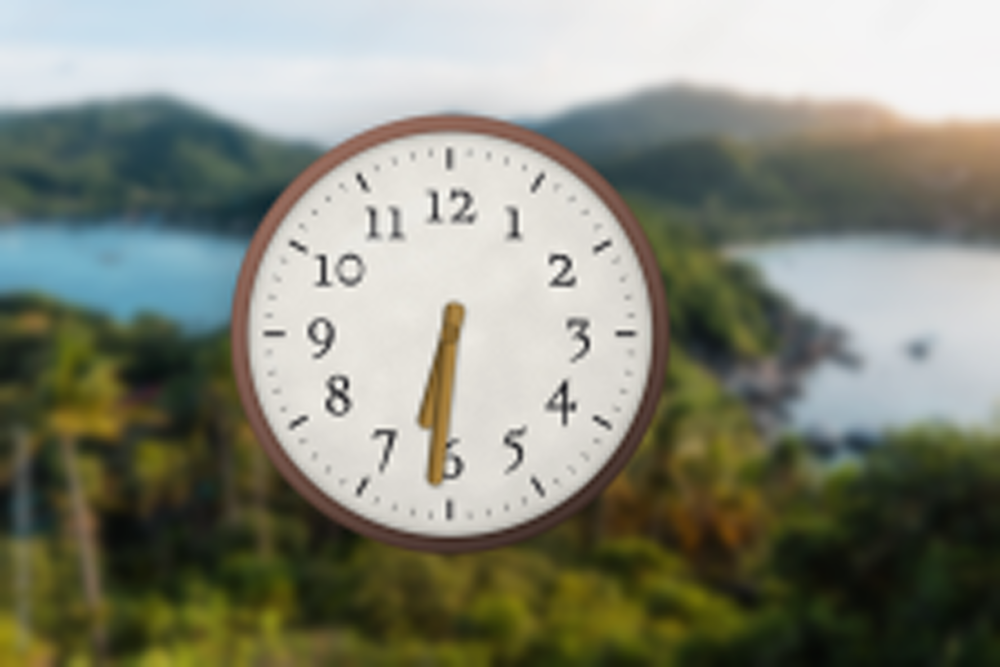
6 h 31 min
